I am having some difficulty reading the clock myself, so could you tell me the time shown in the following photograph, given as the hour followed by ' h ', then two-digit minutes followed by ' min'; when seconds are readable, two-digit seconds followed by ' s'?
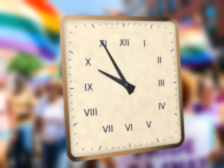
9 h 55 min
